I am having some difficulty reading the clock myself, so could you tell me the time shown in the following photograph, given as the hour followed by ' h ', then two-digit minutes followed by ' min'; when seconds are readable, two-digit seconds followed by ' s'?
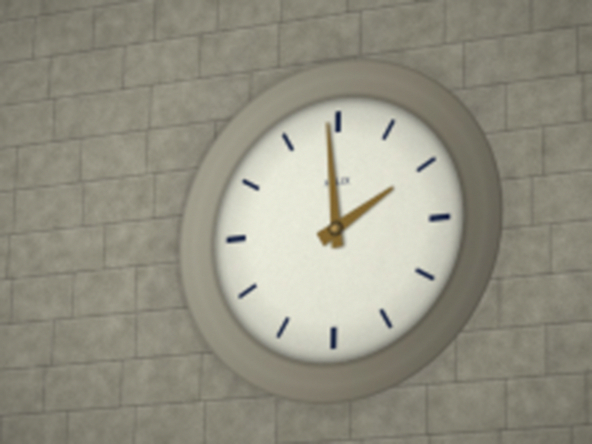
1 h 59 min
